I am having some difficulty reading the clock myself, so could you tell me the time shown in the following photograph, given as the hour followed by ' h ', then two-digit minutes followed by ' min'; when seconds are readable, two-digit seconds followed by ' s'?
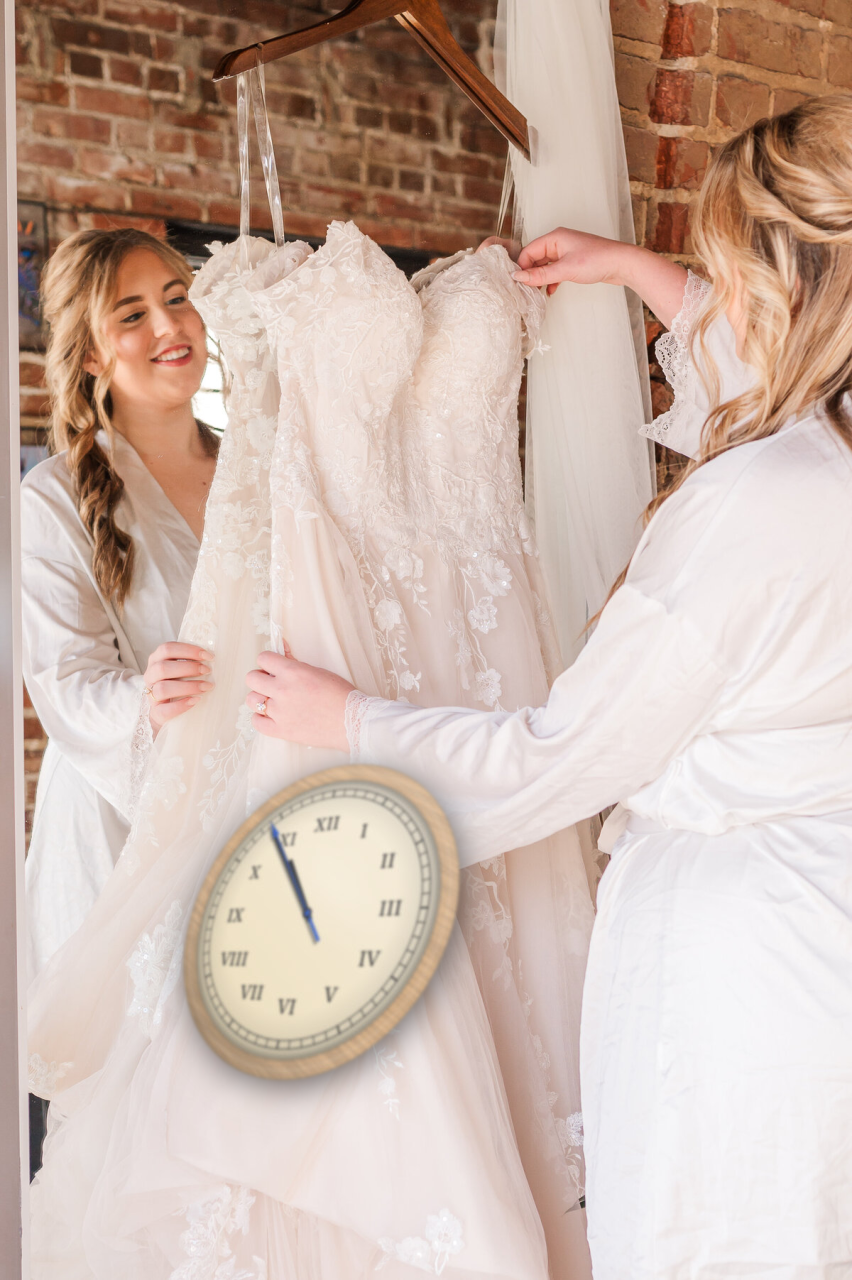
10 h 53 min 54 s
